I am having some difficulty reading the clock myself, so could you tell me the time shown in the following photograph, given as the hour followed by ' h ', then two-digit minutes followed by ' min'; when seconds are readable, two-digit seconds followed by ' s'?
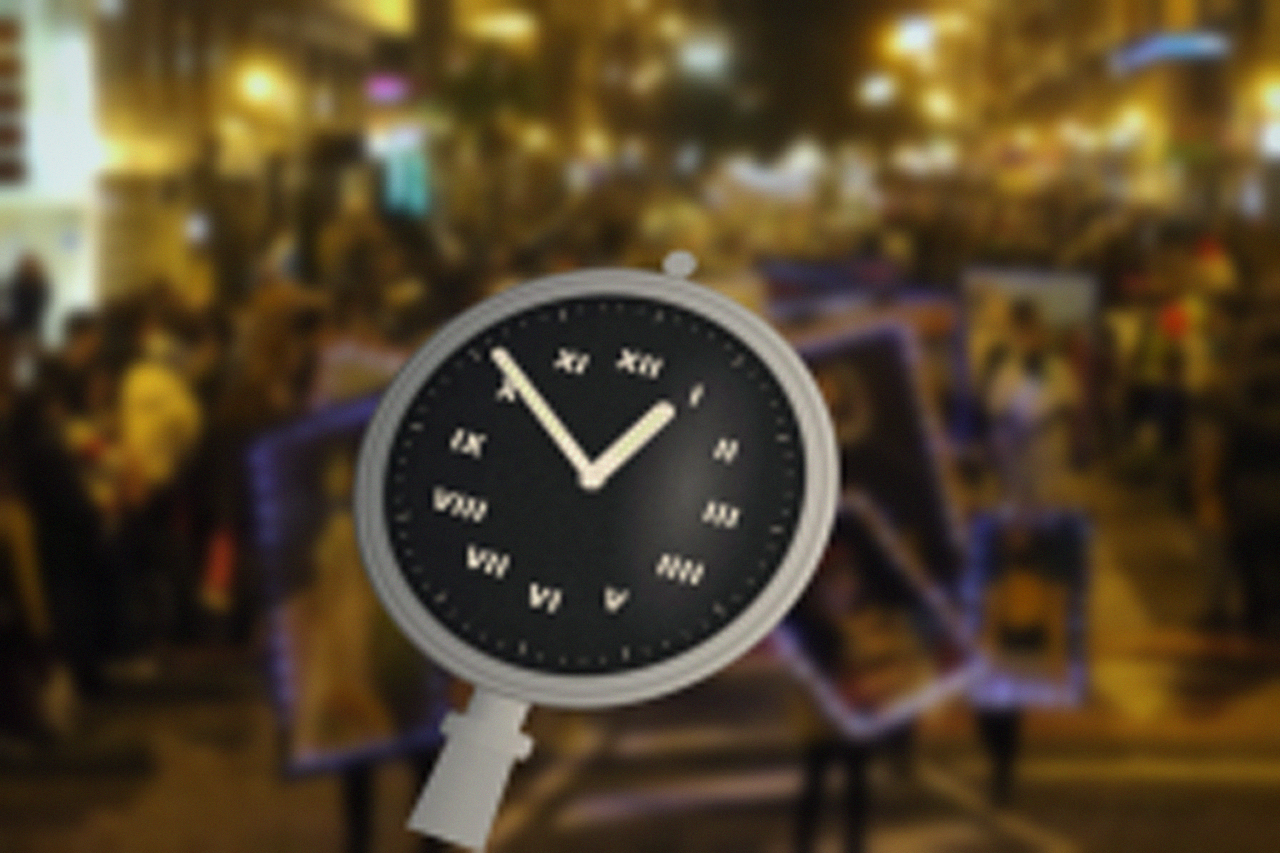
12 h 51 min
